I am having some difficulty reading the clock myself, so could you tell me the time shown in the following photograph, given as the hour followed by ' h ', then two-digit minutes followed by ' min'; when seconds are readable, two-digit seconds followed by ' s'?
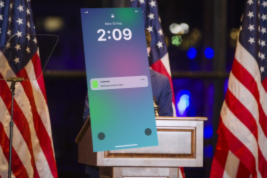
2 h 09 min
